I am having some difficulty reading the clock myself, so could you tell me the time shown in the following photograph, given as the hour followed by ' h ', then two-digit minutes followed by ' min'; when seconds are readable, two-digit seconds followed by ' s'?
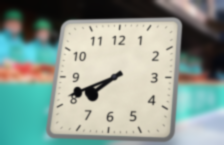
7 h 41 min
